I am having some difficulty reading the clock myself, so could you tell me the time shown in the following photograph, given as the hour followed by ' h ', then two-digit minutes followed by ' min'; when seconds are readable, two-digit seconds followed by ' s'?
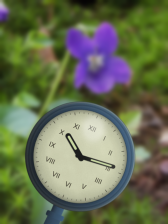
10 h 14 min
